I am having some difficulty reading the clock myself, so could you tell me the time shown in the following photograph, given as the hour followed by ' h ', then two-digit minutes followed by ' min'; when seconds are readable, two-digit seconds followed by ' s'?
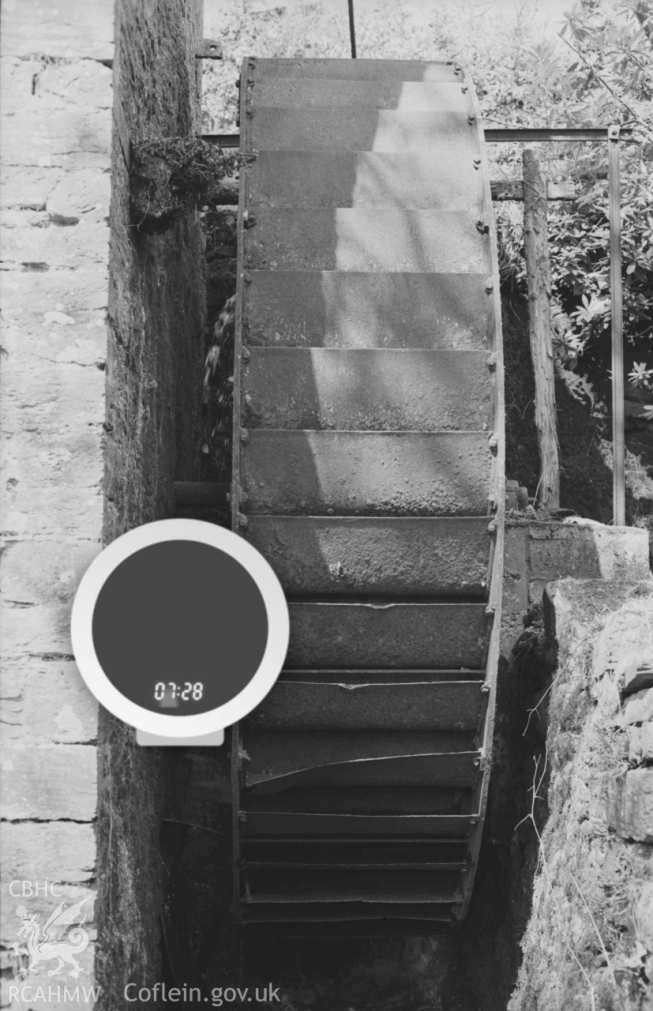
7 h 28 min
